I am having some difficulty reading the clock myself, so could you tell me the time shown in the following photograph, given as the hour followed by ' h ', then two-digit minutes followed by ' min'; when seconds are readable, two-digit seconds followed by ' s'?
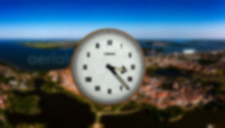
3 h 23 min
